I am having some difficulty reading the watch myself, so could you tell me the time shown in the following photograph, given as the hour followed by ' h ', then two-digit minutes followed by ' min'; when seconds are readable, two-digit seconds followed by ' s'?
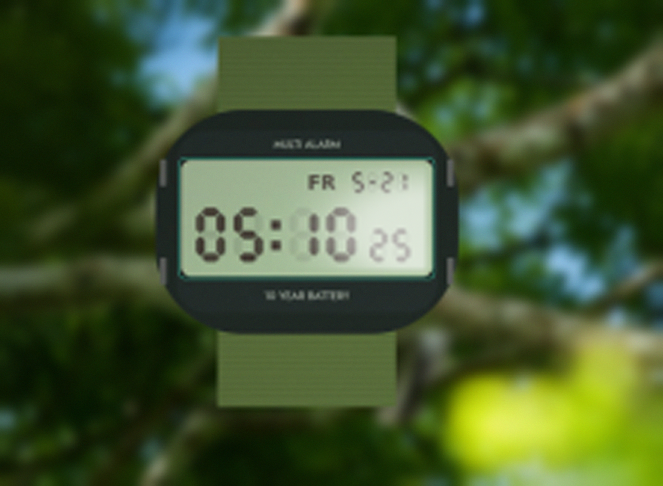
5 h 10 min 25 s
